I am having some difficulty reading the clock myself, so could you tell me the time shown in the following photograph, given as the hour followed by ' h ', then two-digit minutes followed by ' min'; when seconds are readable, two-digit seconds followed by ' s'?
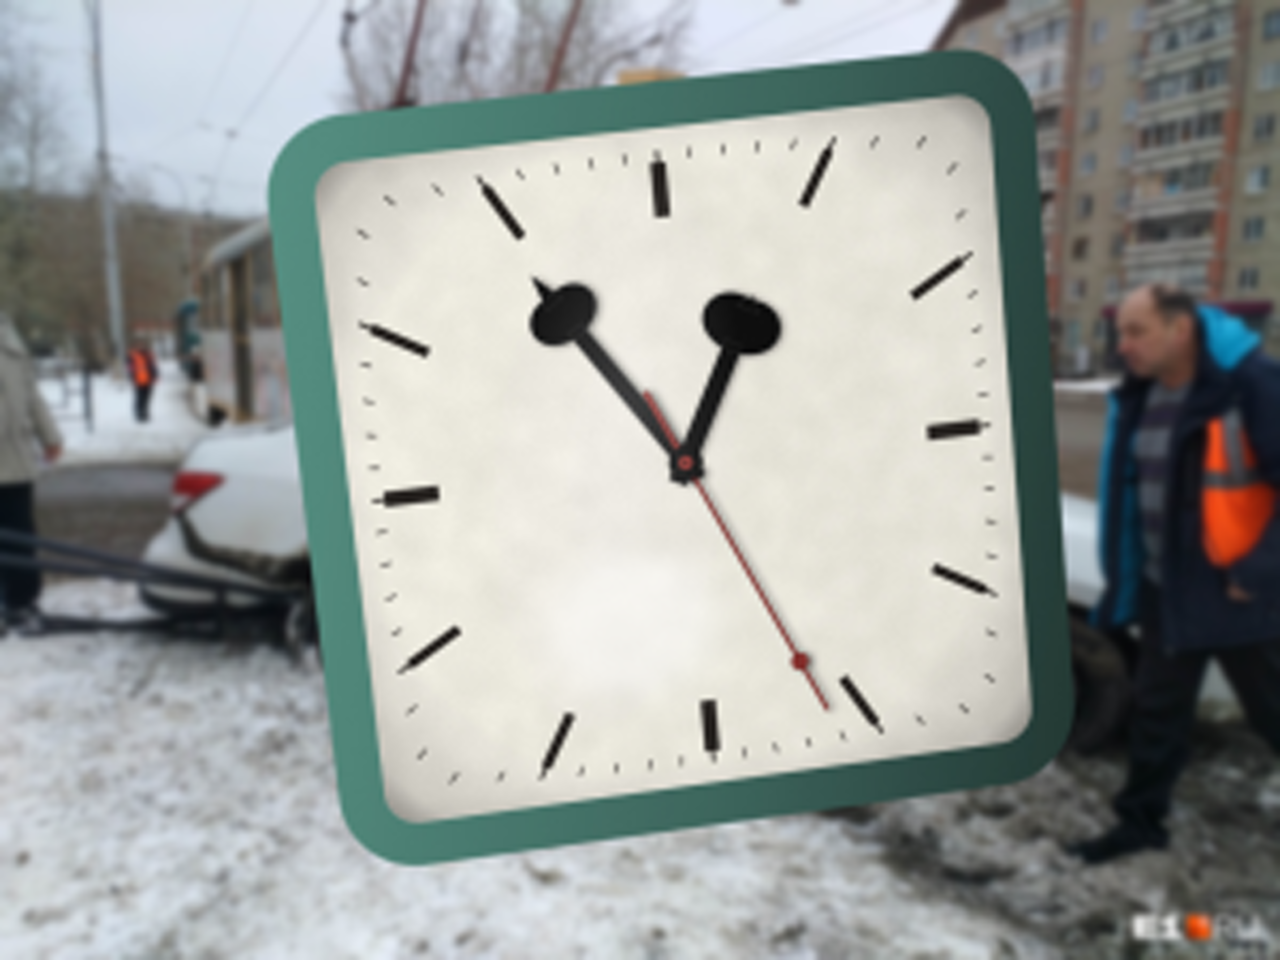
12 h 54 min 26 s
